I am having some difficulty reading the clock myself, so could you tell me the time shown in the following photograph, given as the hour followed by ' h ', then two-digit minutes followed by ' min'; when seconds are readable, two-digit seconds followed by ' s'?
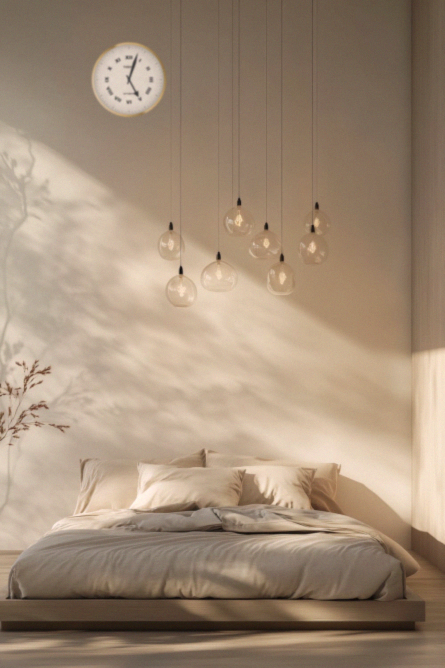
5 h 03 min
